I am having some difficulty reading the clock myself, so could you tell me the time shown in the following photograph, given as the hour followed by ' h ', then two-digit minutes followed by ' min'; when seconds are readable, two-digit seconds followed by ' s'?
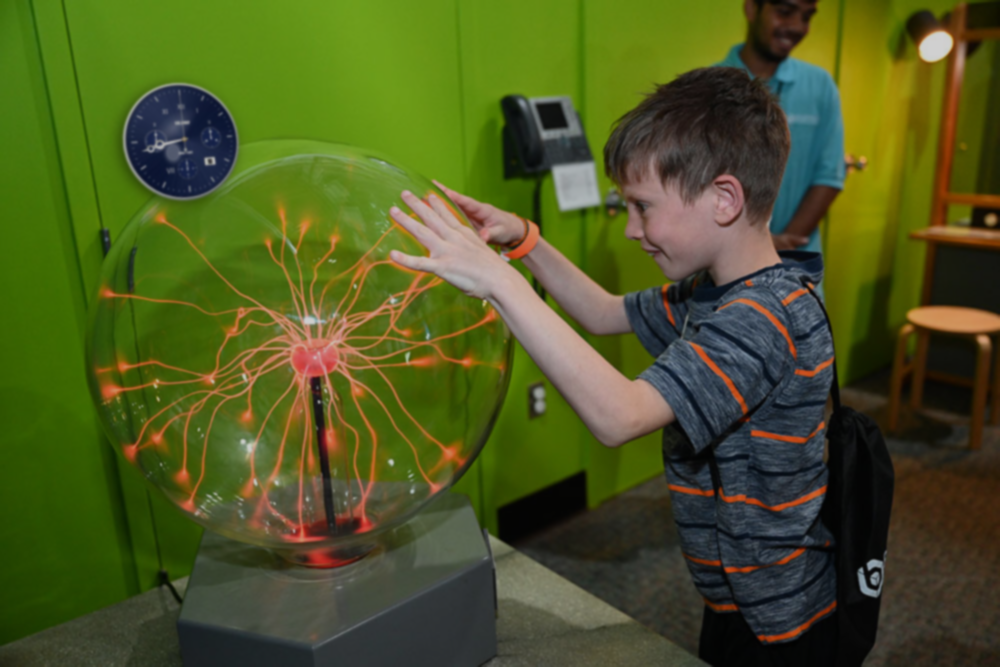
8 h 43 min
